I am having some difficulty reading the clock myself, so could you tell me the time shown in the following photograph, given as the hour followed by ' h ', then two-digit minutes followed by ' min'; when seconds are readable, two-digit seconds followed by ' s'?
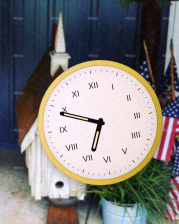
6 h 49 min
